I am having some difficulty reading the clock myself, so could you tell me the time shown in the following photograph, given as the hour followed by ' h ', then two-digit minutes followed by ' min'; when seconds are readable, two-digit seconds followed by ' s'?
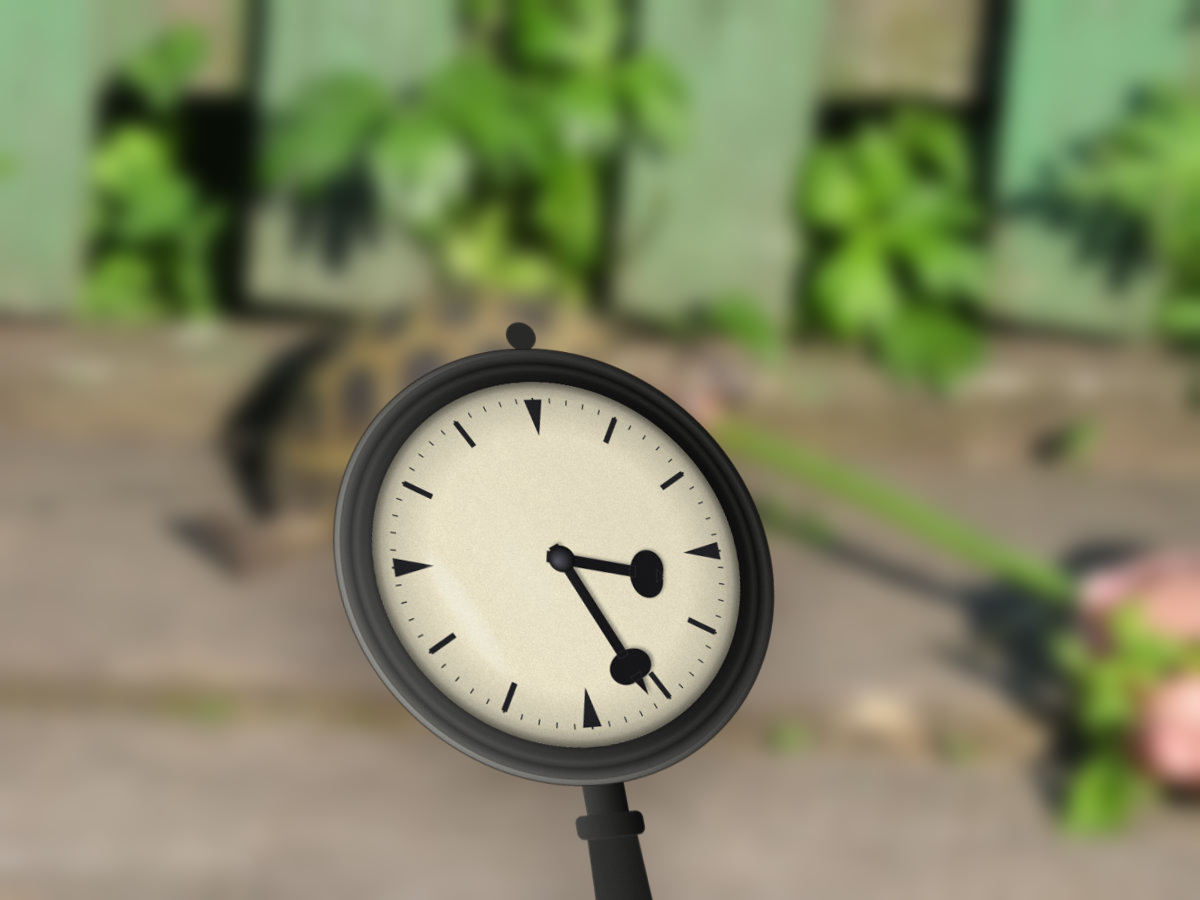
3 h 26 min
